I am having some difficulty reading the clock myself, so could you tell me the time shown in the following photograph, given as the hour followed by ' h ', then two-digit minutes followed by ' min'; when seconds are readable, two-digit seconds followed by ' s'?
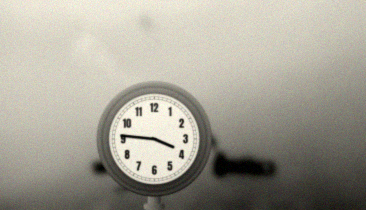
3 h 46 min
